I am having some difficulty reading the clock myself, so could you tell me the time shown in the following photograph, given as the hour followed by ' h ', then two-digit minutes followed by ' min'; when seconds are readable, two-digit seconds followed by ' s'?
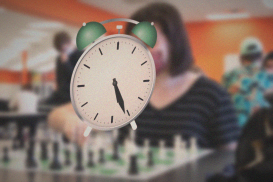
5 h 26 min
